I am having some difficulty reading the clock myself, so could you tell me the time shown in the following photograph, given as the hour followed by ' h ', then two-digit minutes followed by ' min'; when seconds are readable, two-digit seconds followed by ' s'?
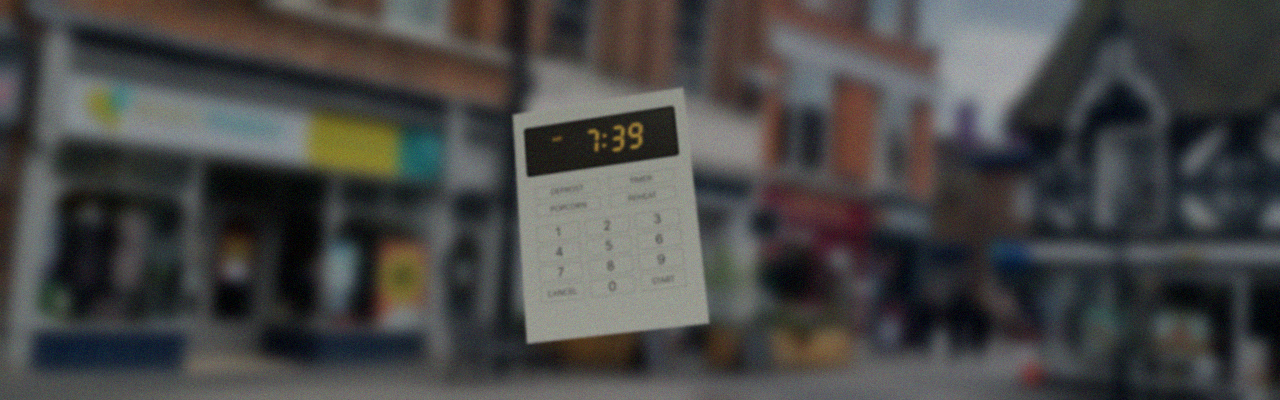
7 h 39 min
